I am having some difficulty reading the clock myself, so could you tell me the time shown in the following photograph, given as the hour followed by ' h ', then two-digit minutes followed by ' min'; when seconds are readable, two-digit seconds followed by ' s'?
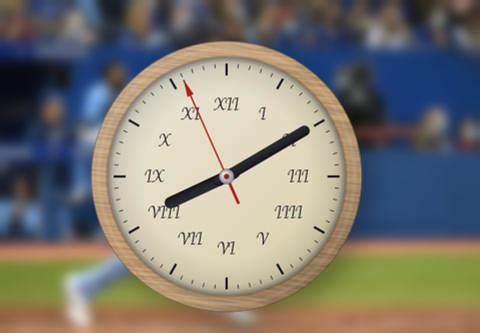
8 h 09 min 56 s
